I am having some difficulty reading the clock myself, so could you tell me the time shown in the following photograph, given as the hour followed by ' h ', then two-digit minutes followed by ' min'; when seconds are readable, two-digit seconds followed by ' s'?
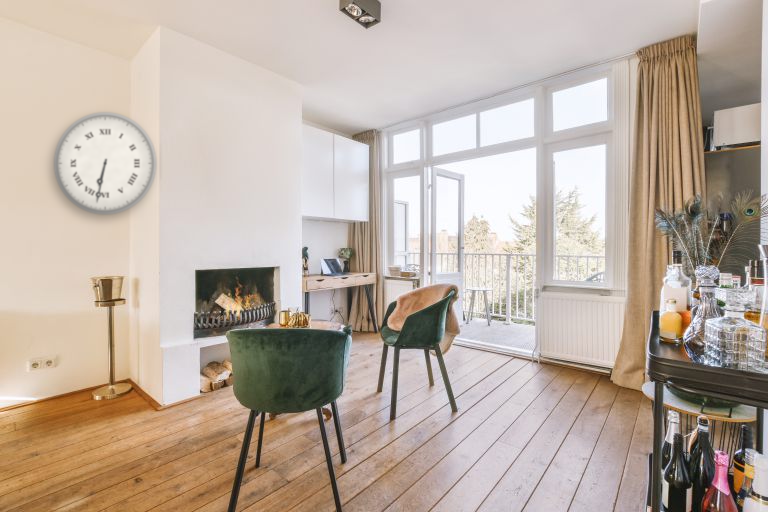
6 h 32 min
